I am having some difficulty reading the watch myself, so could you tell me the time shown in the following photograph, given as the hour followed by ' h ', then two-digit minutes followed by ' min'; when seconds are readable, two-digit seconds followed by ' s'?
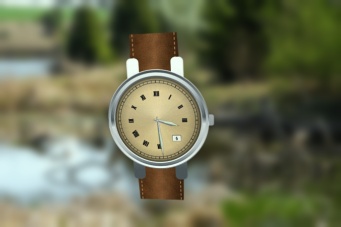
3 h 29 min
